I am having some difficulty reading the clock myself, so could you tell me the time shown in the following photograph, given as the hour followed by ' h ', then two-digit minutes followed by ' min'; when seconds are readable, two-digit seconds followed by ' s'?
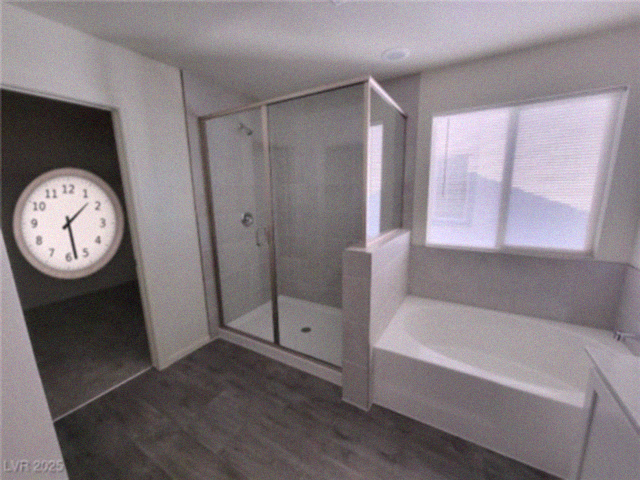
1 h 28 min
